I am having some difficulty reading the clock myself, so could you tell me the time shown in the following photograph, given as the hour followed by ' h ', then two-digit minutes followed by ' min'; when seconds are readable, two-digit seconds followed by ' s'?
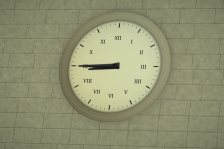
8 h 45 min
